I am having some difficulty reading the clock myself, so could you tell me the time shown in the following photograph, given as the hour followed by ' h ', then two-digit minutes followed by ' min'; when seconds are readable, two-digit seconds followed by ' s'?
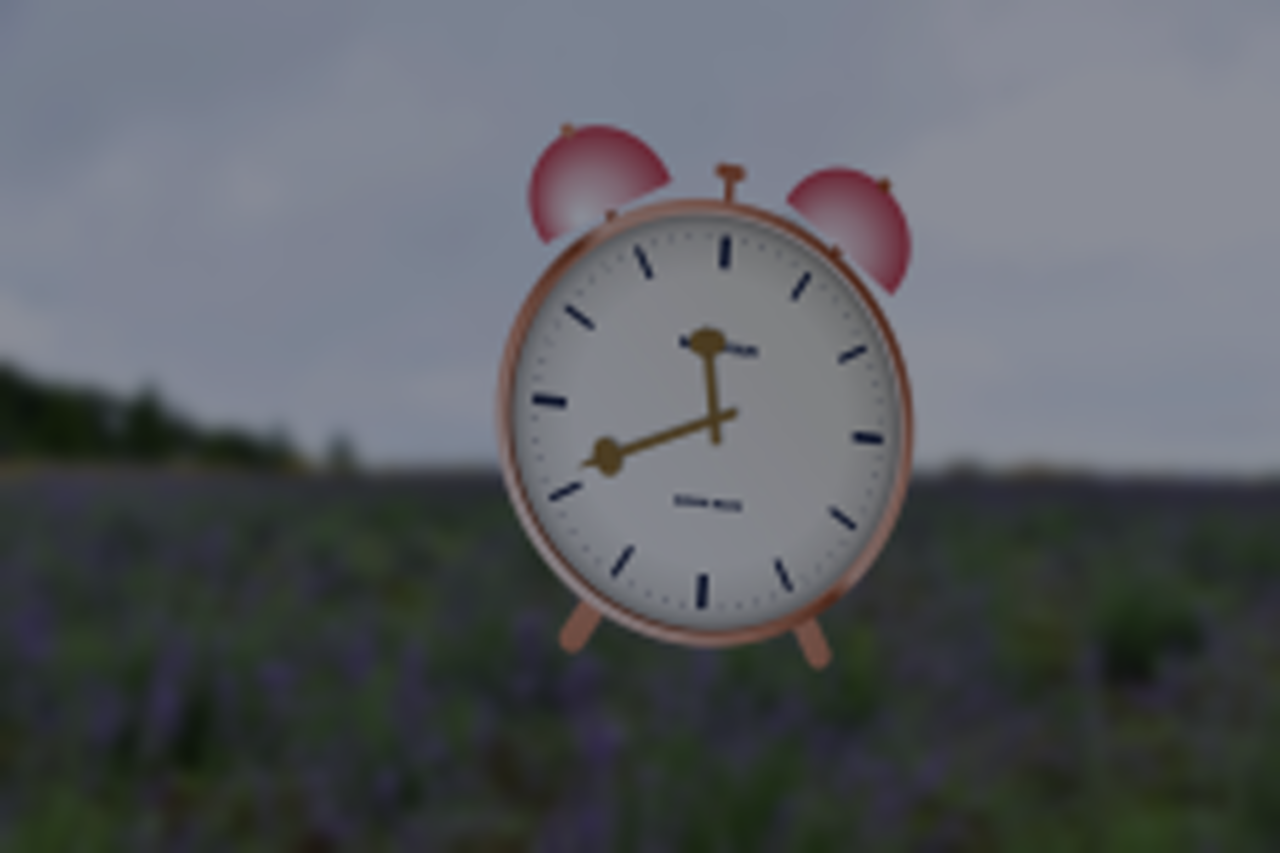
11 h 41 min
